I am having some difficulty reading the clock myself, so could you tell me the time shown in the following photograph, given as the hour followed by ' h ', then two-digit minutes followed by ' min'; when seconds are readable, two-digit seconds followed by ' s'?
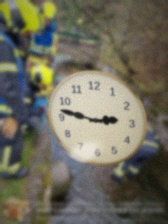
2 h 47 min
